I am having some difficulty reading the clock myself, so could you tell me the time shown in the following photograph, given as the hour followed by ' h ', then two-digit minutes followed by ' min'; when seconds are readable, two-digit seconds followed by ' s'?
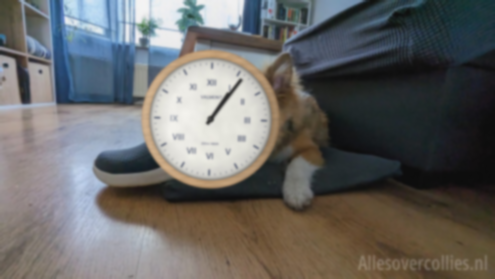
1 h 06 min
